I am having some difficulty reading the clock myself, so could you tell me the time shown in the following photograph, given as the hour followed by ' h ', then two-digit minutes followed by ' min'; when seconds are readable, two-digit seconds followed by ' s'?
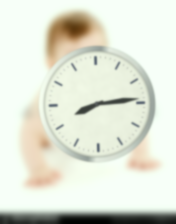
8 h 14 min
